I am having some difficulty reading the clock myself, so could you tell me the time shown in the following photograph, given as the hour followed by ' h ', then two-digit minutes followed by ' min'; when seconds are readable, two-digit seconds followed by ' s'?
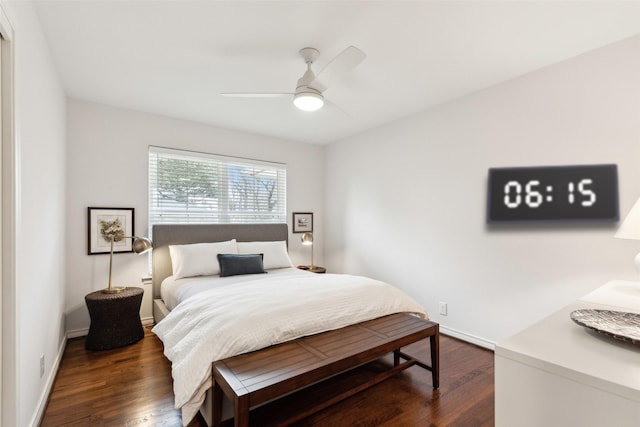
6 h 15 min
